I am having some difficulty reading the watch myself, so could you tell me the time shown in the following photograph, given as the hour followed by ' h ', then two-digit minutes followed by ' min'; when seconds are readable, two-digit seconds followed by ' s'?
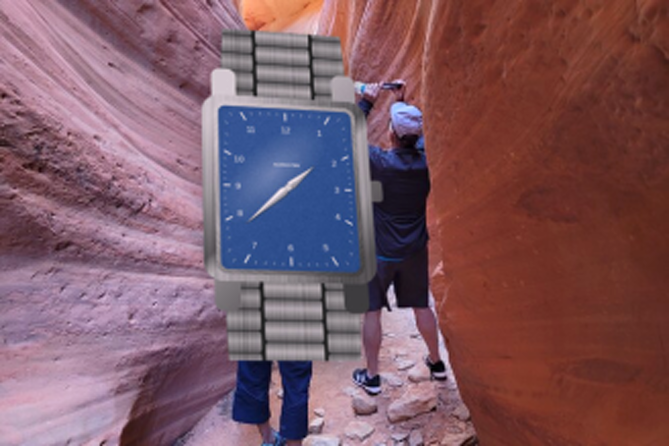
1 h 38 min
